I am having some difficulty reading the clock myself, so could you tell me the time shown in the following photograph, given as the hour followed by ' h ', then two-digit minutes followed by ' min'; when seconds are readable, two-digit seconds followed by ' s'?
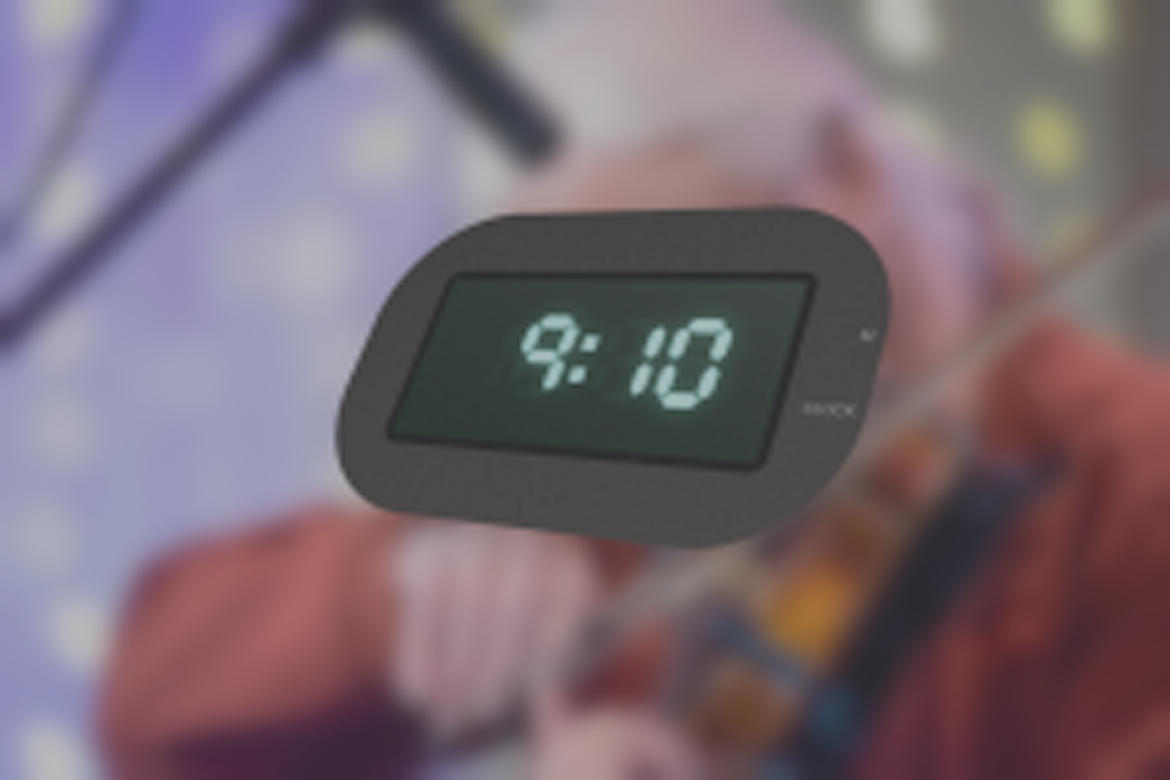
9 h 10 min
